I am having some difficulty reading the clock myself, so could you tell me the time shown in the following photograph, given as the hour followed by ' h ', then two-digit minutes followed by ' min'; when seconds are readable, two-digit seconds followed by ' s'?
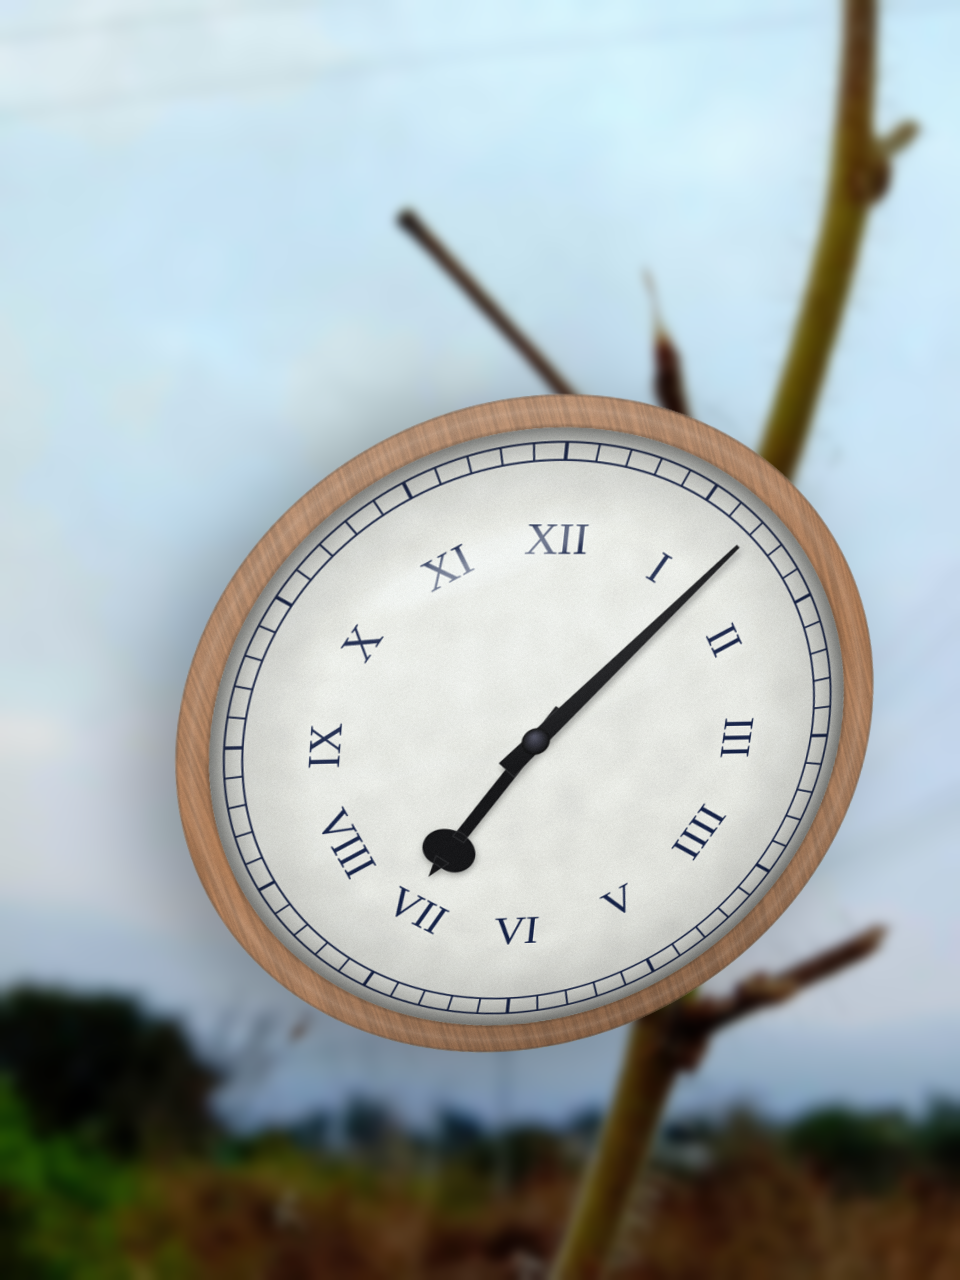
7 h 07 min
